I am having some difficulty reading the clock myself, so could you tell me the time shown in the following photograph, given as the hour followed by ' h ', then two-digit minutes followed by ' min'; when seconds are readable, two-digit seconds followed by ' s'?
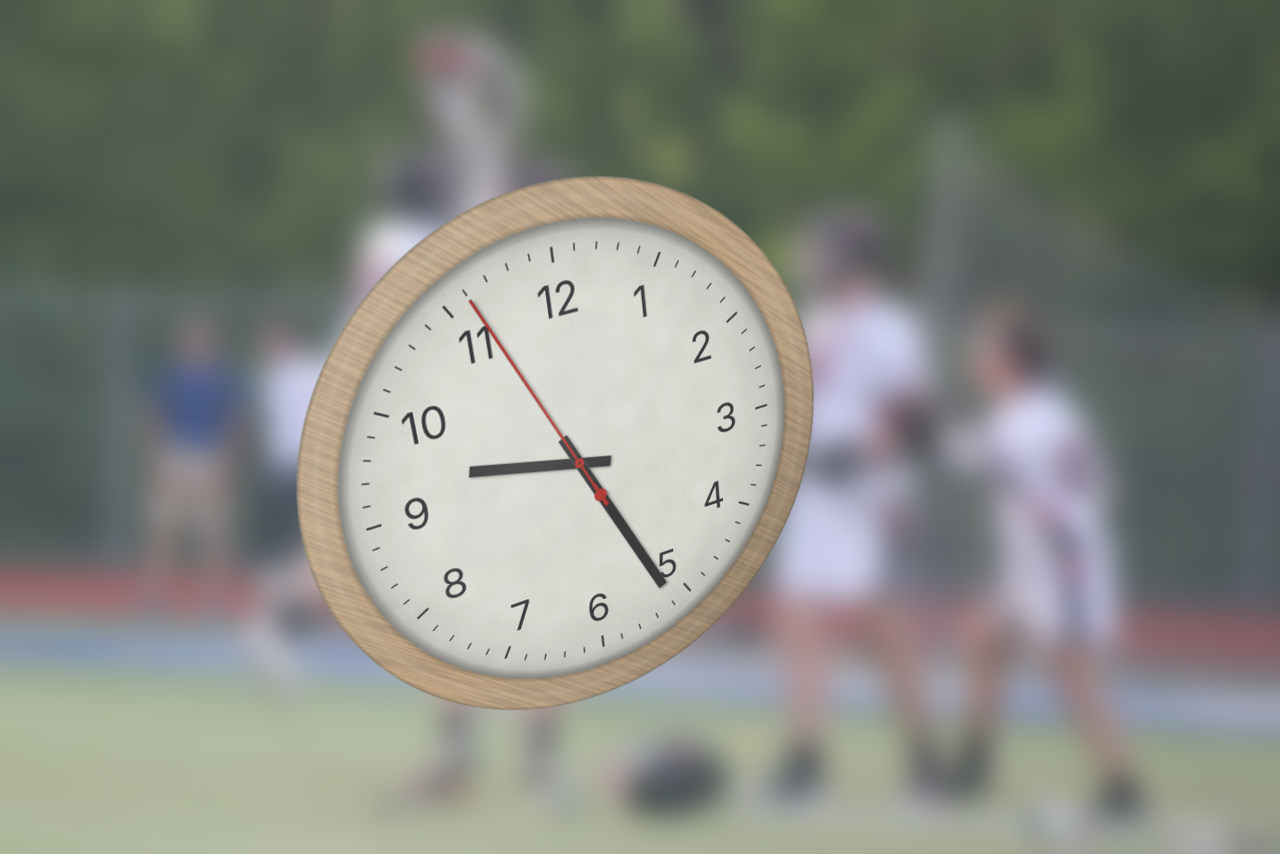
9 h 25 min 56 s
